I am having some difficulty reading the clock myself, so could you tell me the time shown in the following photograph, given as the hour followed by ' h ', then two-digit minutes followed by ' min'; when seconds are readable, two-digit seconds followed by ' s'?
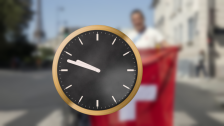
9 h 48 min
